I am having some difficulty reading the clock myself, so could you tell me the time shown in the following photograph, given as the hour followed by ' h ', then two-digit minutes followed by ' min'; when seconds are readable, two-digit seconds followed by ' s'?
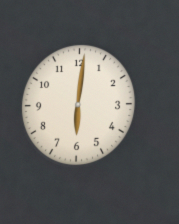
6 h 01 min
